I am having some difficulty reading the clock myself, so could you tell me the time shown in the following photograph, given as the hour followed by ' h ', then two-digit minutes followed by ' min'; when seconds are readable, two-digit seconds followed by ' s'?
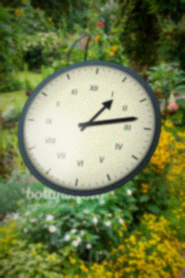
1 h 13 min
